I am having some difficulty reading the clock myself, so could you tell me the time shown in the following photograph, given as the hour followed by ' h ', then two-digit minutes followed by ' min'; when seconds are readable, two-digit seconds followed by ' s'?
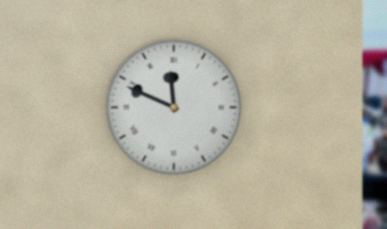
11 h 49 min
